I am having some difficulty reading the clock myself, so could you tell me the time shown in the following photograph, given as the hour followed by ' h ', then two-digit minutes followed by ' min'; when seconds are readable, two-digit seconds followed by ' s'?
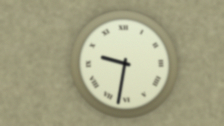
9 h 32 min
